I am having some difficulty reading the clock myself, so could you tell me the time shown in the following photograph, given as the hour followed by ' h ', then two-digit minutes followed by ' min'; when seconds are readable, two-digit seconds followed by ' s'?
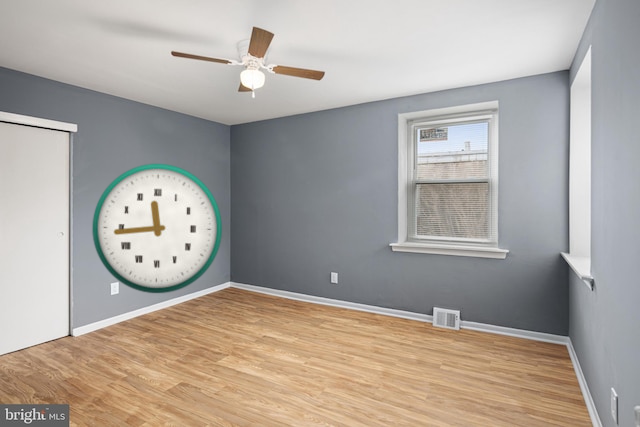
11 h 44 min
